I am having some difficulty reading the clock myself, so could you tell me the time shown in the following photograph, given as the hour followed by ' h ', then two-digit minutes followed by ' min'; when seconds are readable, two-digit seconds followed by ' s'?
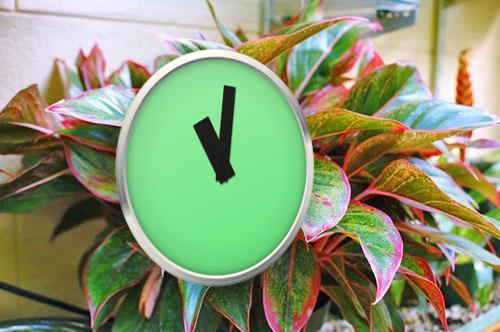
11 h 01 min
